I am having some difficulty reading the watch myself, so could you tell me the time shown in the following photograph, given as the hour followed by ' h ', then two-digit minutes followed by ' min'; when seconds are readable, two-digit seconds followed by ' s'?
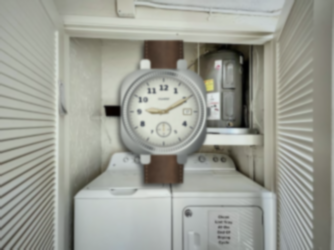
9 h 10 min
